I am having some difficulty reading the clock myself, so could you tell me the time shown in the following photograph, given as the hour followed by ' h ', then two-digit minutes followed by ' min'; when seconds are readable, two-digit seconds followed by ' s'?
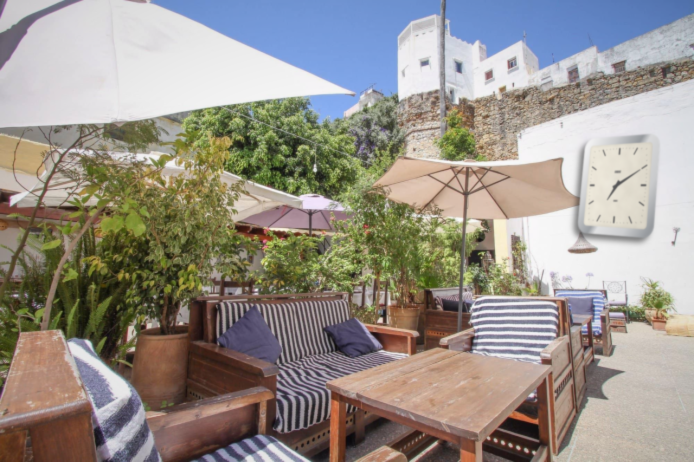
7 h 10 min
